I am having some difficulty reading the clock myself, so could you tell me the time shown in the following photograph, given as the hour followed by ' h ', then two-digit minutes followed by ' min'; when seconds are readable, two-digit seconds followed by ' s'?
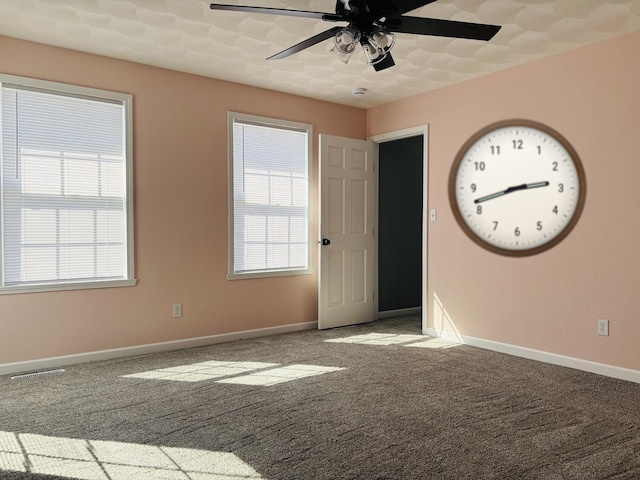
2 h 42 min
